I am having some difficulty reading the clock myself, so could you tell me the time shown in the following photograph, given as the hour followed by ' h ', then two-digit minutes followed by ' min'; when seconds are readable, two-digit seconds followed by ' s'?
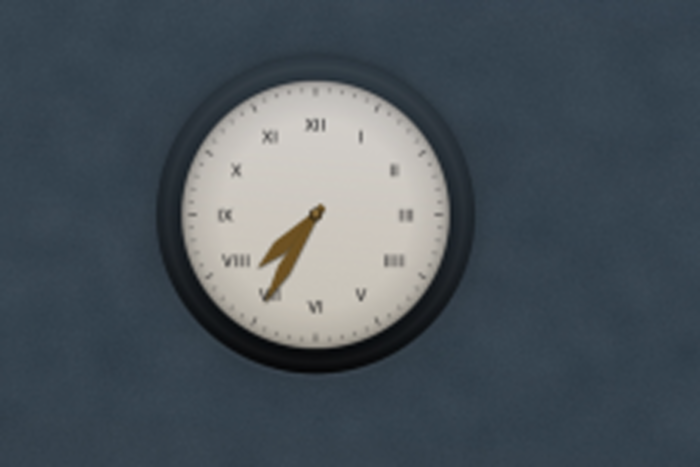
7 h 35 min
